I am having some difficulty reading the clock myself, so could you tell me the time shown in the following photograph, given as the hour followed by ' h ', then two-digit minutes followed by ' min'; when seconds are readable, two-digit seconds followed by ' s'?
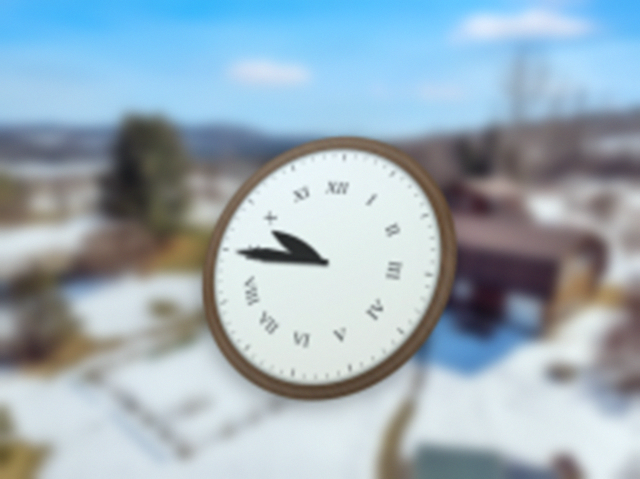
9 h 45 min
